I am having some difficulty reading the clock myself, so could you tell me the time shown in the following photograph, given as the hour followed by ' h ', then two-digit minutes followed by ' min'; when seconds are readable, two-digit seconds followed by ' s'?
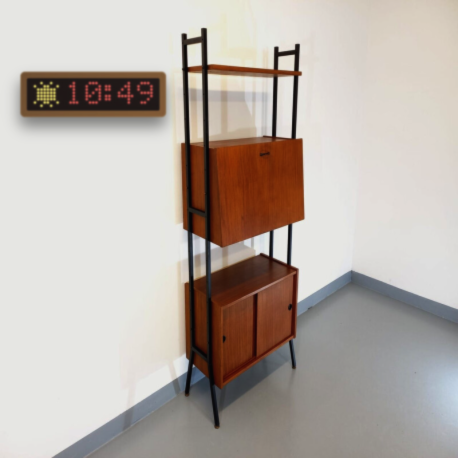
10 h 49 min
